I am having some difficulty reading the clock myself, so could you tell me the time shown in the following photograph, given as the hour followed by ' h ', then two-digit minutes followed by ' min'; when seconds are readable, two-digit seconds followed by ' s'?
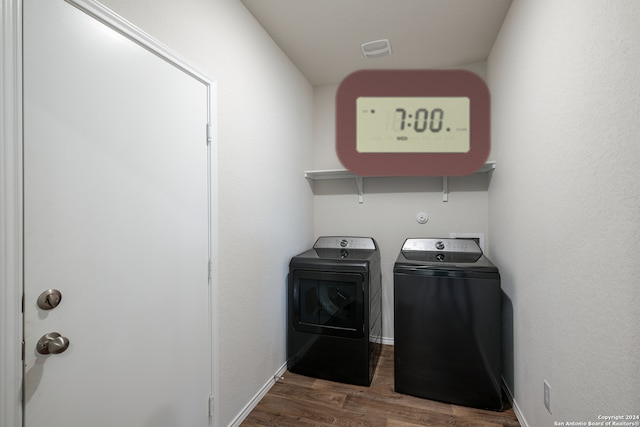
7 h 00 min
